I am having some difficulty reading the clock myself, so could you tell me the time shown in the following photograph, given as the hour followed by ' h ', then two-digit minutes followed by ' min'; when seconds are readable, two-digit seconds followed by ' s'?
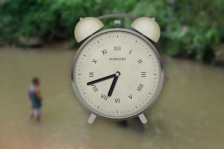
6 h 42 min
